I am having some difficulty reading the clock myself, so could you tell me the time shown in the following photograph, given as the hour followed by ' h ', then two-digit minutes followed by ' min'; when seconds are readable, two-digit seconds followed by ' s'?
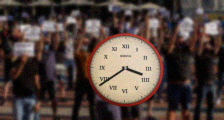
3 h 39 min
